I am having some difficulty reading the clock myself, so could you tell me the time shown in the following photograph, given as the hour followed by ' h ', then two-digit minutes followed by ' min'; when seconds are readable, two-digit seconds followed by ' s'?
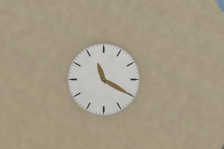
11 h 20 min
